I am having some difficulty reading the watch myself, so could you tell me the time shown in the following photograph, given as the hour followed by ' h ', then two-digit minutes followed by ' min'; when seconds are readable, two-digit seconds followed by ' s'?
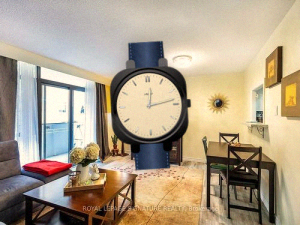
12 h 13 min
